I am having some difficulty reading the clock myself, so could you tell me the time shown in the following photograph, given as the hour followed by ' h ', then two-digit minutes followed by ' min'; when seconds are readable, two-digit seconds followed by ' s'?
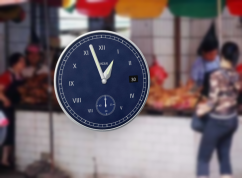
12 h 57 min
